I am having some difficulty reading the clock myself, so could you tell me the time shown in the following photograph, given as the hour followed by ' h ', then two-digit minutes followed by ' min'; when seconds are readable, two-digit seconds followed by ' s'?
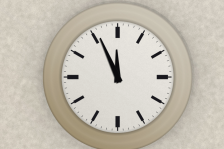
11 h 56 min
